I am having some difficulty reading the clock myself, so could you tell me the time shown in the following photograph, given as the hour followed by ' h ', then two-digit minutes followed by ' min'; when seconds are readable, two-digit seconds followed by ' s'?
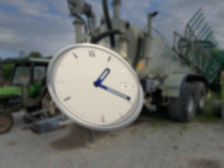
1 h 19 min
